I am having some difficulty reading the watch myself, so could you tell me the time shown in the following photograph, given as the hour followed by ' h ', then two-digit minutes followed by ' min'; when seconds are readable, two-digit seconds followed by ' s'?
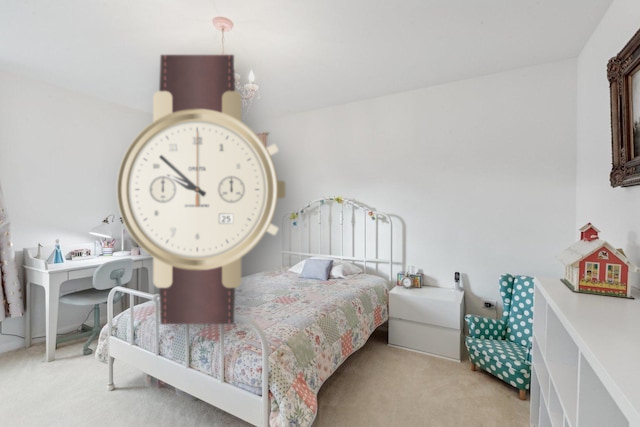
9 h 52 min
